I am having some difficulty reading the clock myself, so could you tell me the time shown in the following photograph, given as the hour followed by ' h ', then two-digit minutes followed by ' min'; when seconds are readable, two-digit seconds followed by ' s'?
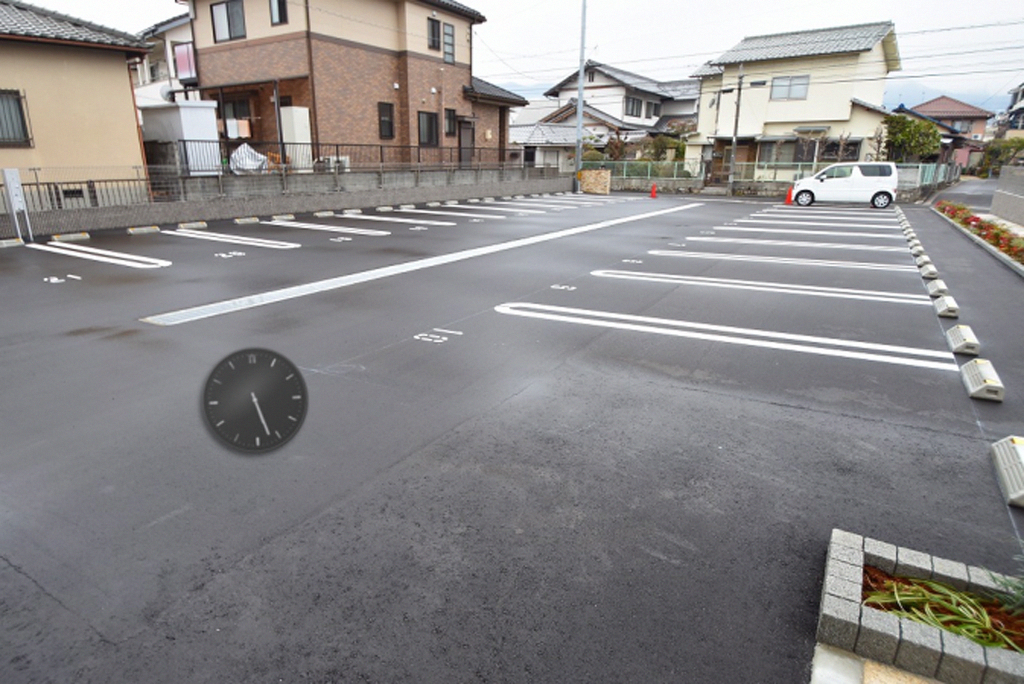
5 h 27 min
